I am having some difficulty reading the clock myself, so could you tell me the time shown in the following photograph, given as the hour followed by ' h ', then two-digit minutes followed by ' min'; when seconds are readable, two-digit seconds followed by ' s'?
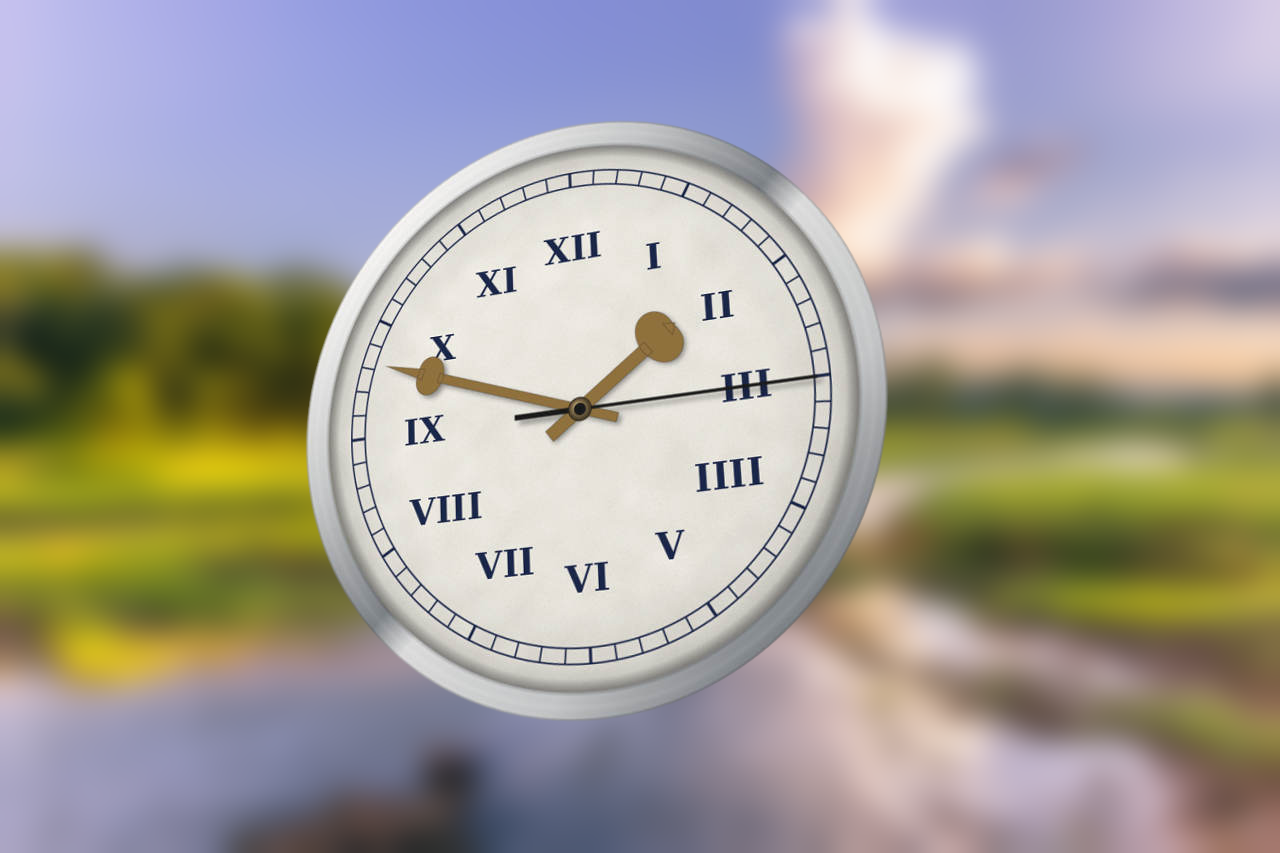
1 h 48 min 15 s
